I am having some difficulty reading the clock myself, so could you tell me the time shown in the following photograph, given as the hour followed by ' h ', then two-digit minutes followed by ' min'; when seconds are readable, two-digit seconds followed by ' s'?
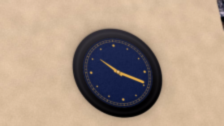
10 h 19 min
